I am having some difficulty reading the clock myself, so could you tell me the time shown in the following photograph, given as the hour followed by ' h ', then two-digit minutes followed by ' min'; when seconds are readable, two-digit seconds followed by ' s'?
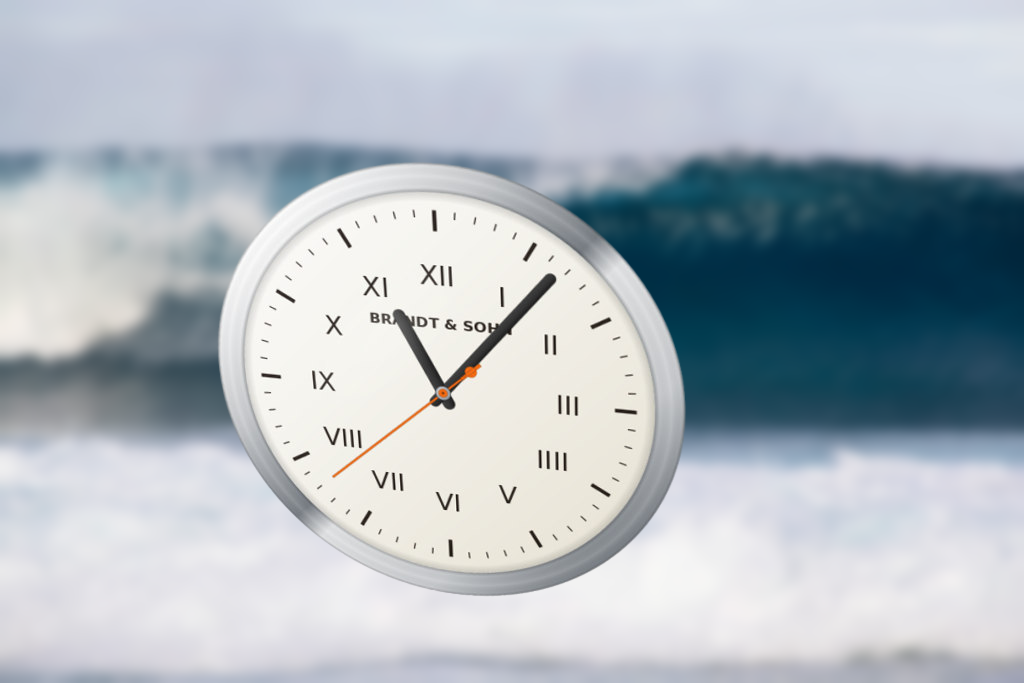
11 h 06 min 38 s
